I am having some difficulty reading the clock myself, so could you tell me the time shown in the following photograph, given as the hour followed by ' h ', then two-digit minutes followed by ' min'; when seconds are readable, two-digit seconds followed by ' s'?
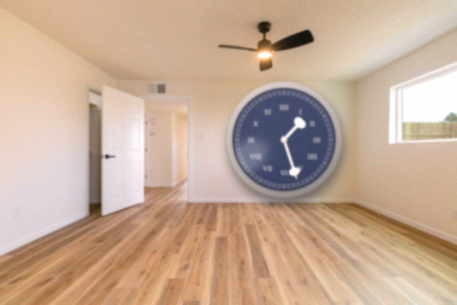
1 h 27 min
